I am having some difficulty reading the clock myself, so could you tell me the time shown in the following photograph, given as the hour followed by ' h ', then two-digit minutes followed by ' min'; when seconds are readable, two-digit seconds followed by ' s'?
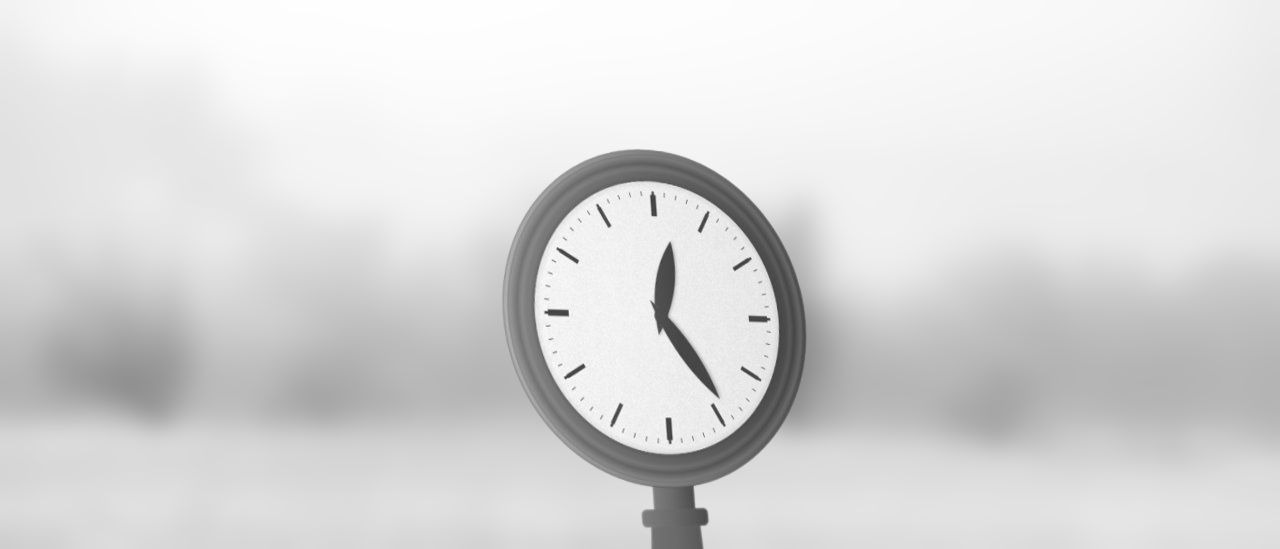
12 h 24 min
